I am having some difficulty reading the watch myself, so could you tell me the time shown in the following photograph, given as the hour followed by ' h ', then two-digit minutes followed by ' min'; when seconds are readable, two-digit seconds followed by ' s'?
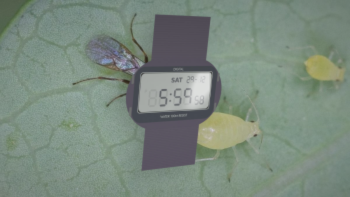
5 h 59 min
